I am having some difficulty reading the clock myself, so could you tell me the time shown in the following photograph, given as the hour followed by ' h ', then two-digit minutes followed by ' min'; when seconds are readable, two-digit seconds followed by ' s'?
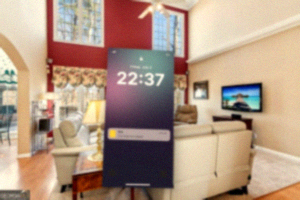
22 h 37 min
